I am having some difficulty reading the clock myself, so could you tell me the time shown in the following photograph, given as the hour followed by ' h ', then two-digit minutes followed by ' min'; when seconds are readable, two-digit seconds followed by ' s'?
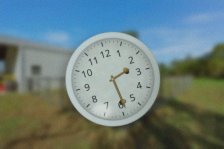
2 h 29 min
